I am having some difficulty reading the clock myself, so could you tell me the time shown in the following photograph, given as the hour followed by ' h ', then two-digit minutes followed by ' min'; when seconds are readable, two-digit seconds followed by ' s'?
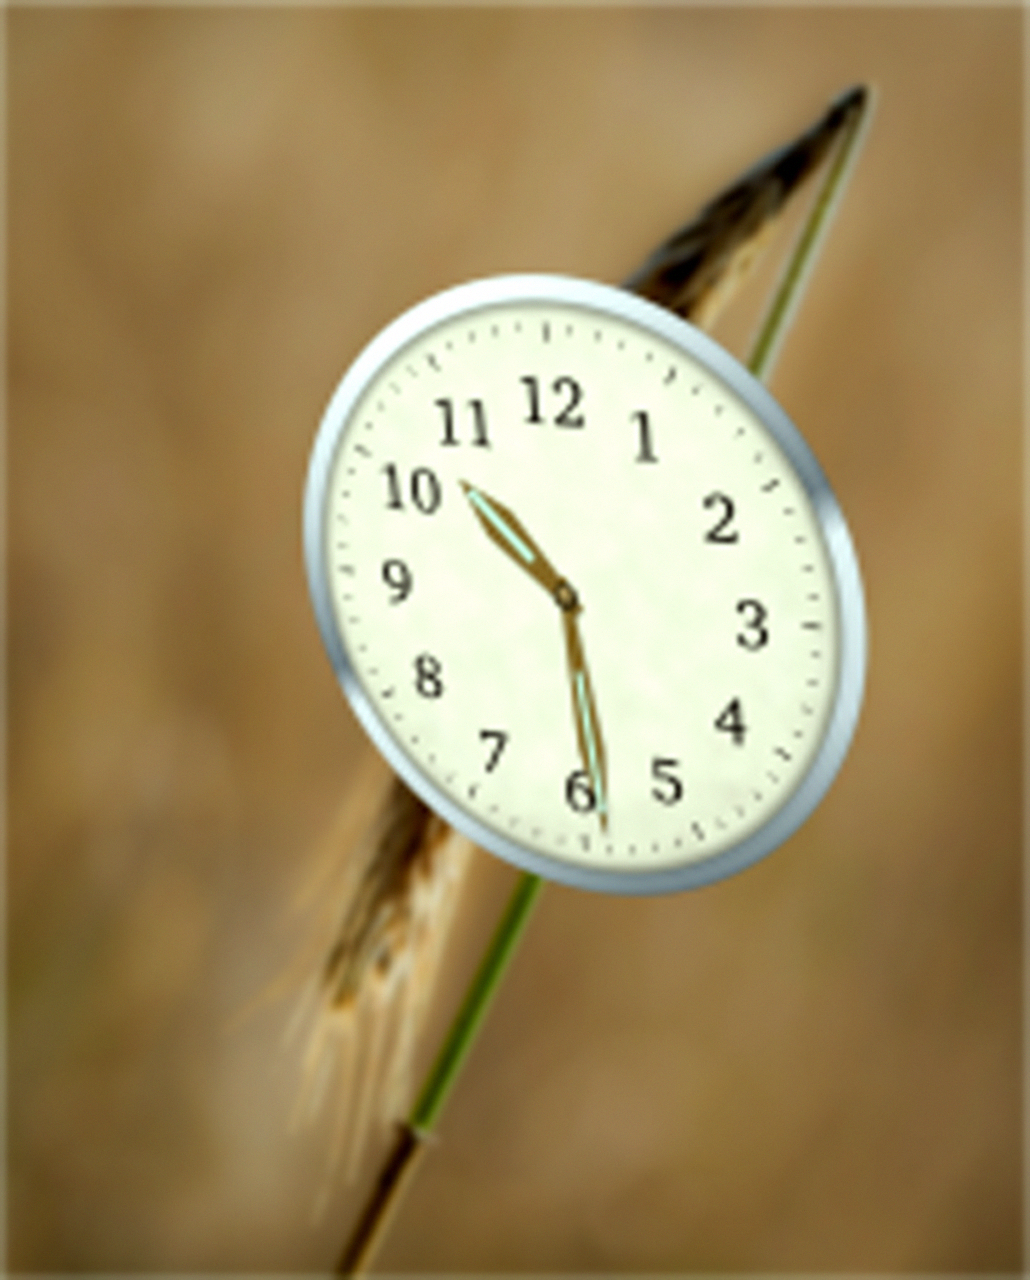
10 h 29 min
